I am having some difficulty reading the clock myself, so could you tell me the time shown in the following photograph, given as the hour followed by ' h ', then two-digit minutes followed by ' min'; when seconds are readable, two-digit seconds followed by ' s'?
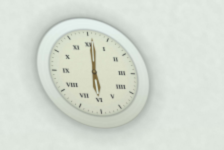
6 h 01 min
